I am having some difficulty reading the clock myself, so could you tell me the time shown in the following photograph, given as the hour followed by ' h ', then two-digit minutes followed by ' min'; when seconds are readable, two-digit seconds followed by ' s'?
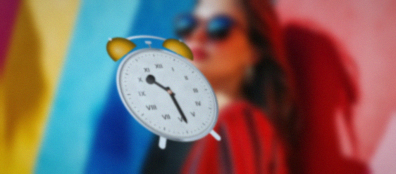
10 h 29 min
